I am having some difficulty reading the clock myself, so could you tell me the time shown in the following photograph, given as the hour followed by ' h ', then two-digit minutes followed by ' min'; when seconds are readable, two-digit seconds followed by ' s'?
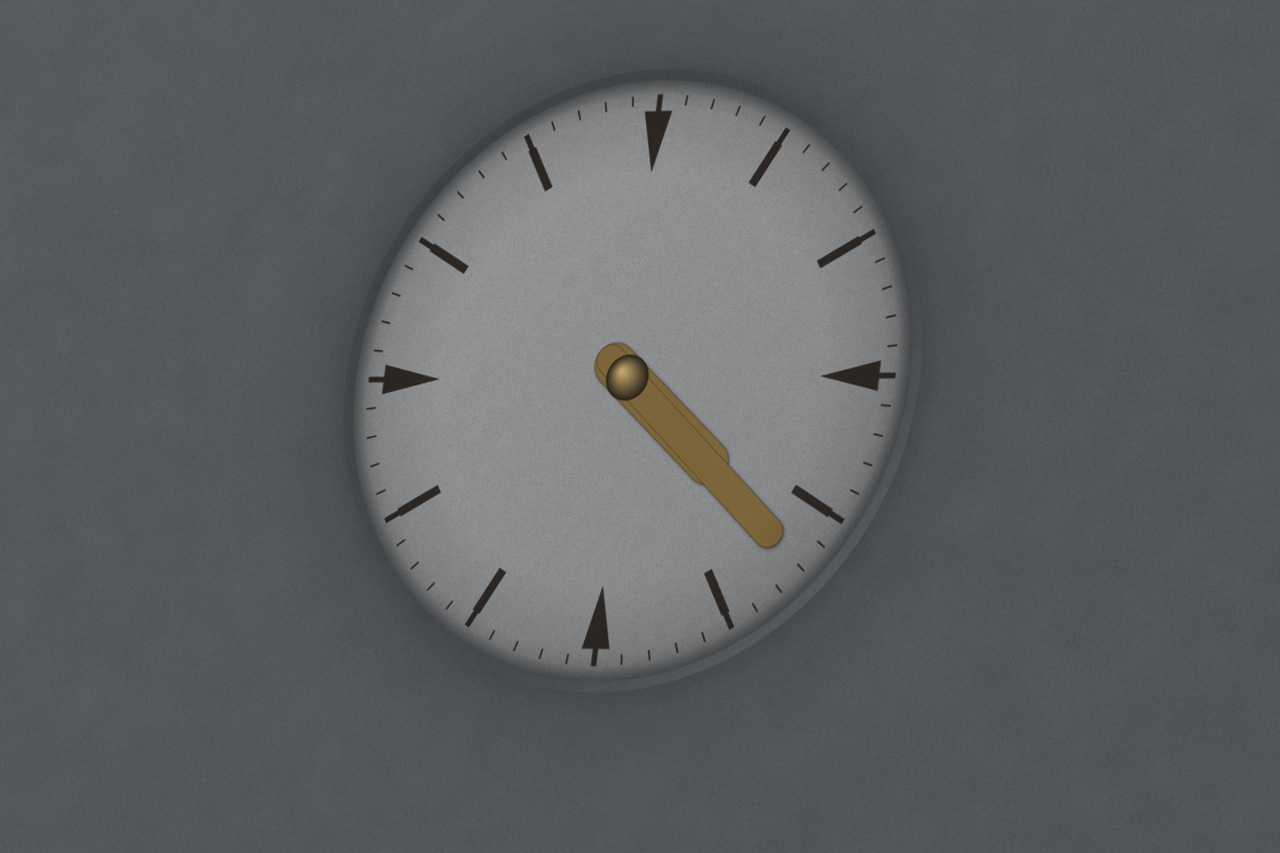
4 h 22 min
